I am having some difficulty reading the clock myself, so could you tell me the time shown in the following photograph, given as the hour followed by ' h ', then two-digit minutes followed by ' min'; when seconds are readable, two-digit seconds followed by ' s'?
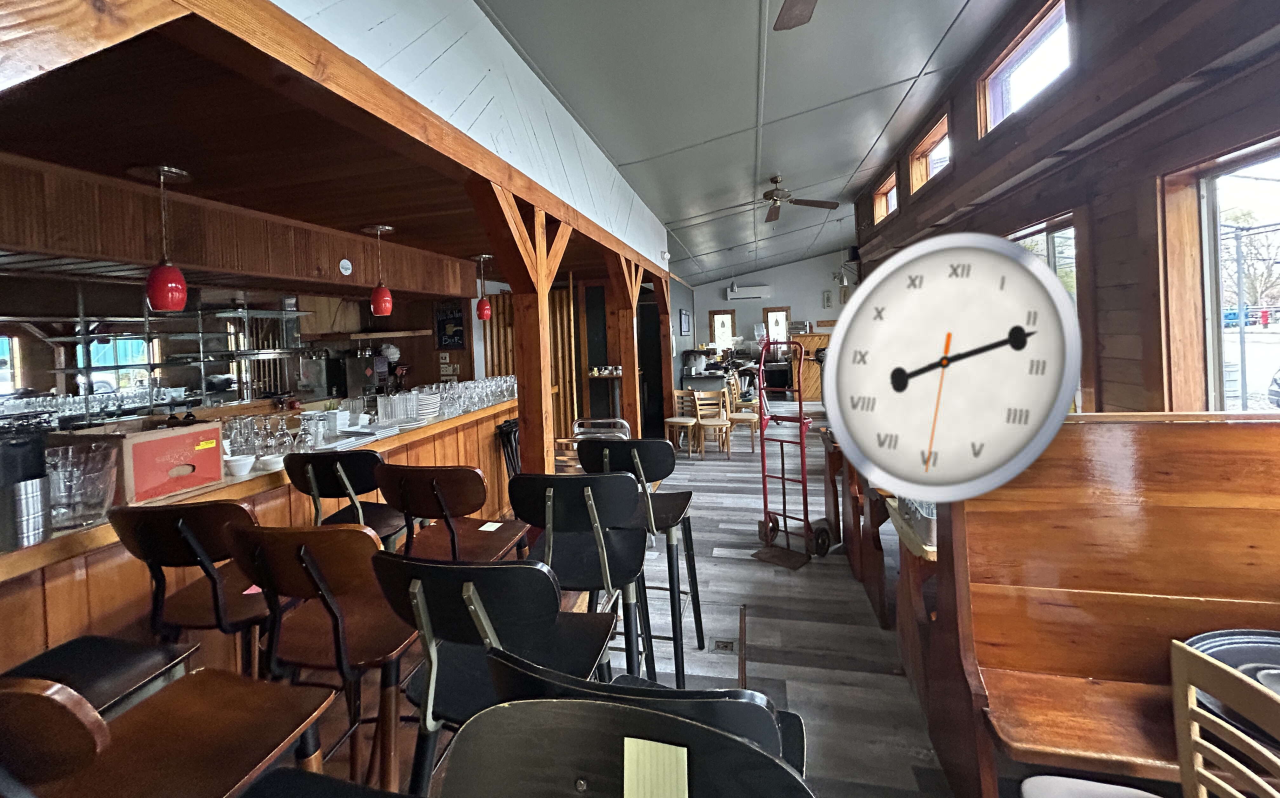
8 h 11 min 30 s
